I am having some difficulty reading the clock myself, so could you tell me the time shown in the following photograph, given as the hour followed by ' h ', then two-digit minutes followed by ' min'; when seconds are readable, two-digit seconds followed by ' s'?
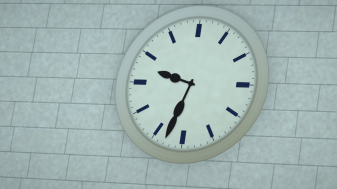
9 h 33 min
